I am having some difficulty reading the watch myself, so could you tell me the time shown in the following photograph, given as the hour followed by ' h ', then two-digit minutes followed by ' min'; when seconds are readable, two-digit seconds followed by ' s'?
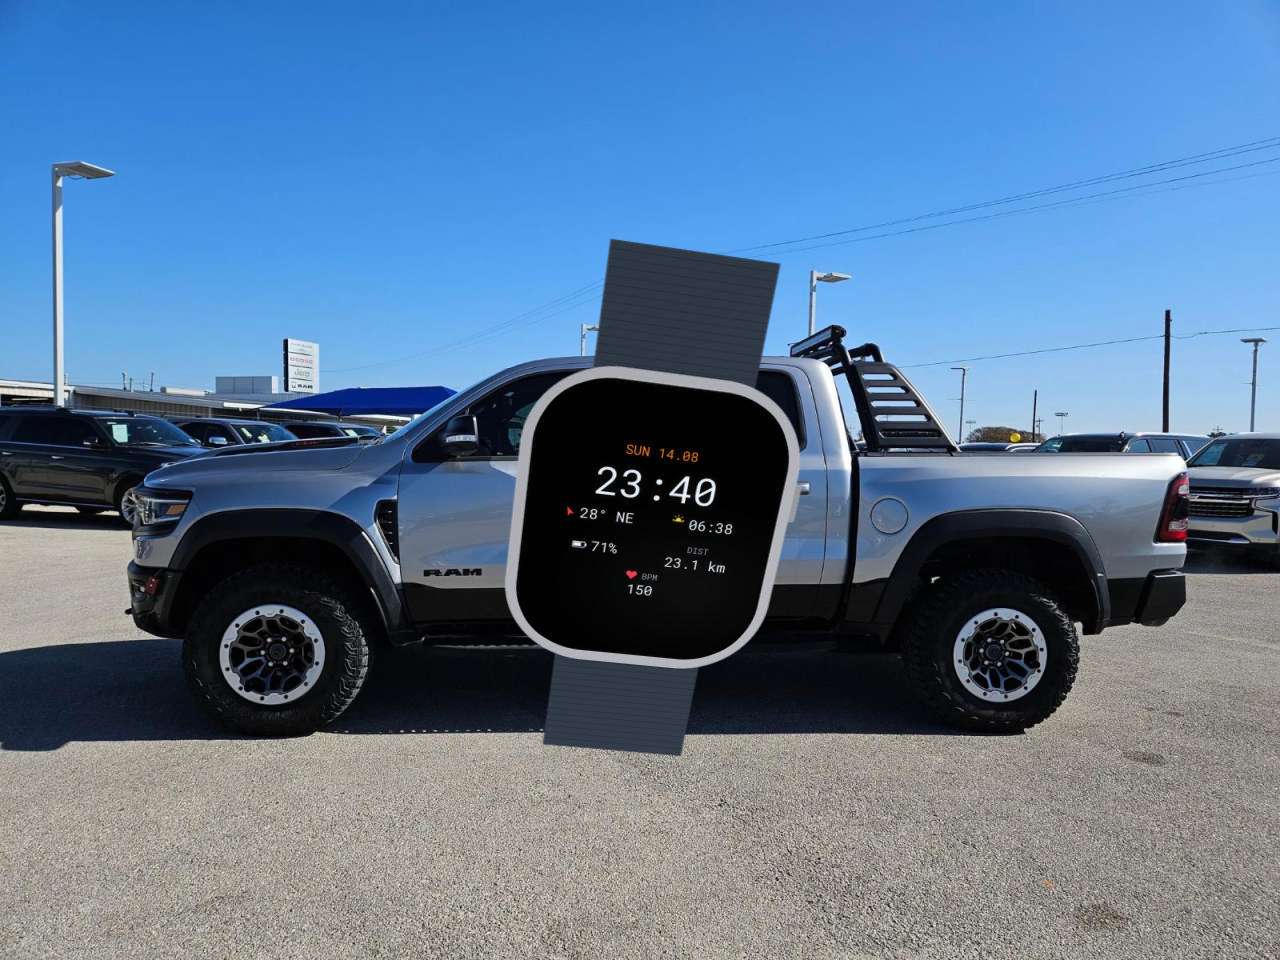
23 h 40 min
